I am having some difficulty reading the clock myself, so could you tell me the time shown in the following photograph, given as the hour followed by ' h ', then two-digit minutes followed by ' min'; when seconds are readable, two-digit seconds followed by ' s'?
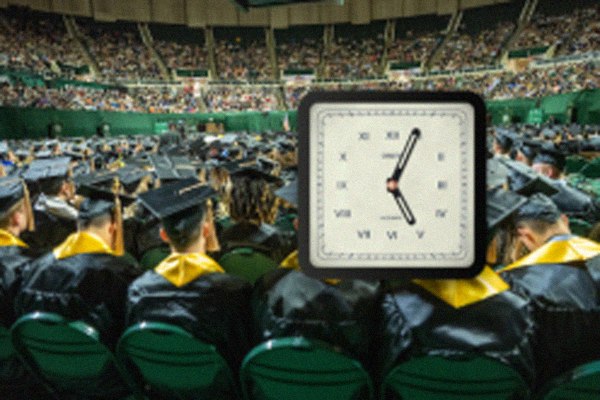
5 h 04 min
